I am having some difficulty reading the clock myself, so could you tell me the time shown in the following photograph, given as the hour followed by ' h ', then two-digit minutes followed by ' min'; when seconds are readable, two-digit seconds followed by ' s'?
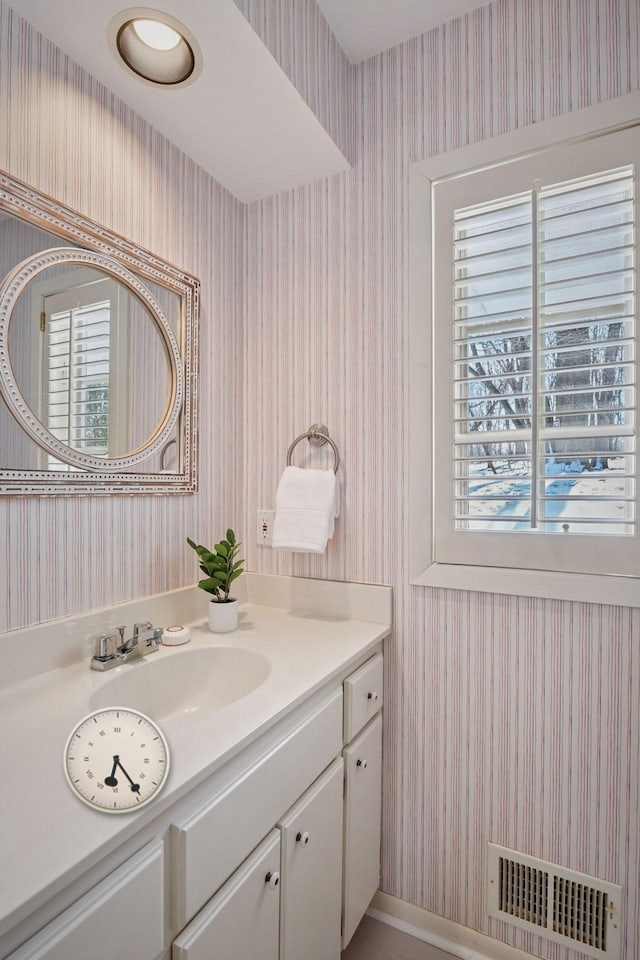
6 h 24 min
